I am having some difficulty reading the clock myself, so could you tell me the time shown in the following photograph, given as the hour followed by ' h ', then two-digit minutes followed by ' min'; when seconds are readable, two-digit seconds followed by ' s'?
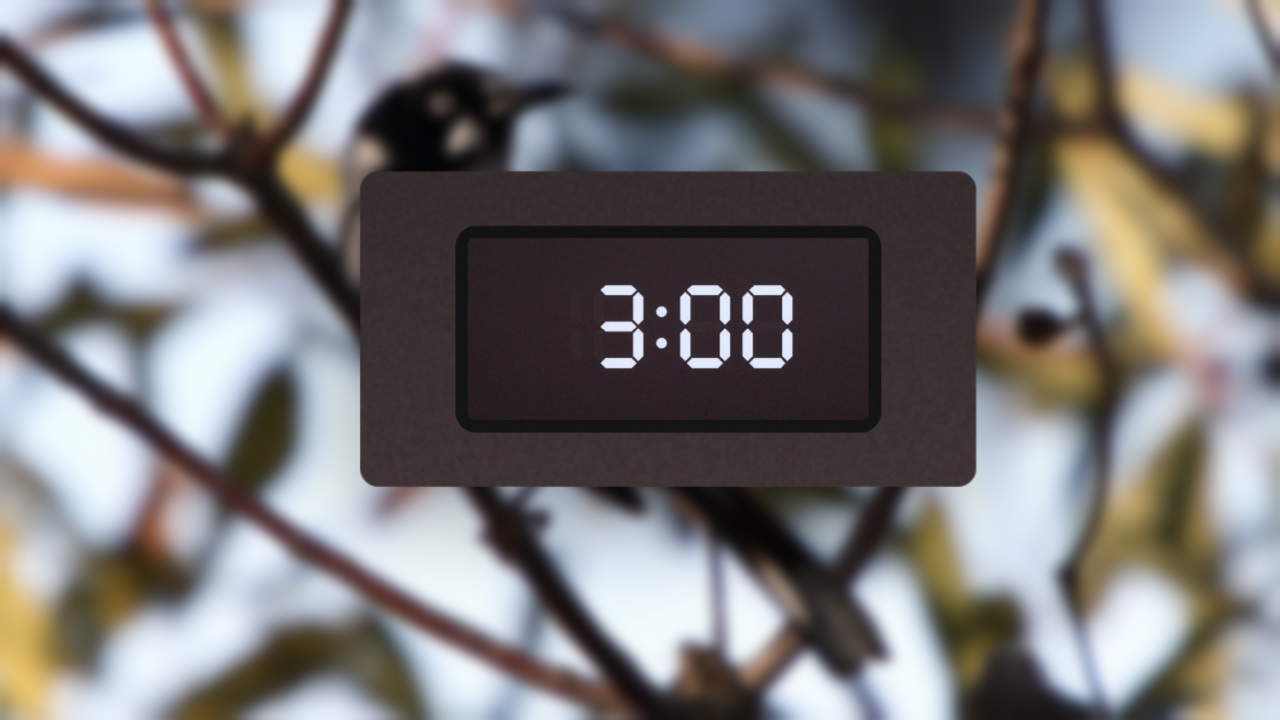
3 h 00 min
